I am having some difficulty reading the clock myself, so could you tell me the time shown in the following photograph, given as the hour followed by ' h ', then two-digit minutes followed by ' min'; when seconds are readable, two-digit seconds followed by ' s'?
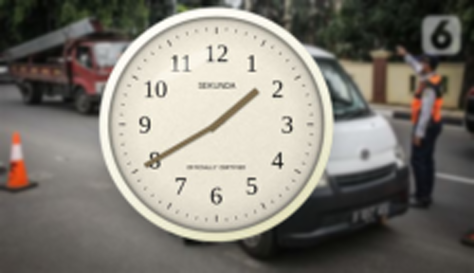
1 h 40 min
